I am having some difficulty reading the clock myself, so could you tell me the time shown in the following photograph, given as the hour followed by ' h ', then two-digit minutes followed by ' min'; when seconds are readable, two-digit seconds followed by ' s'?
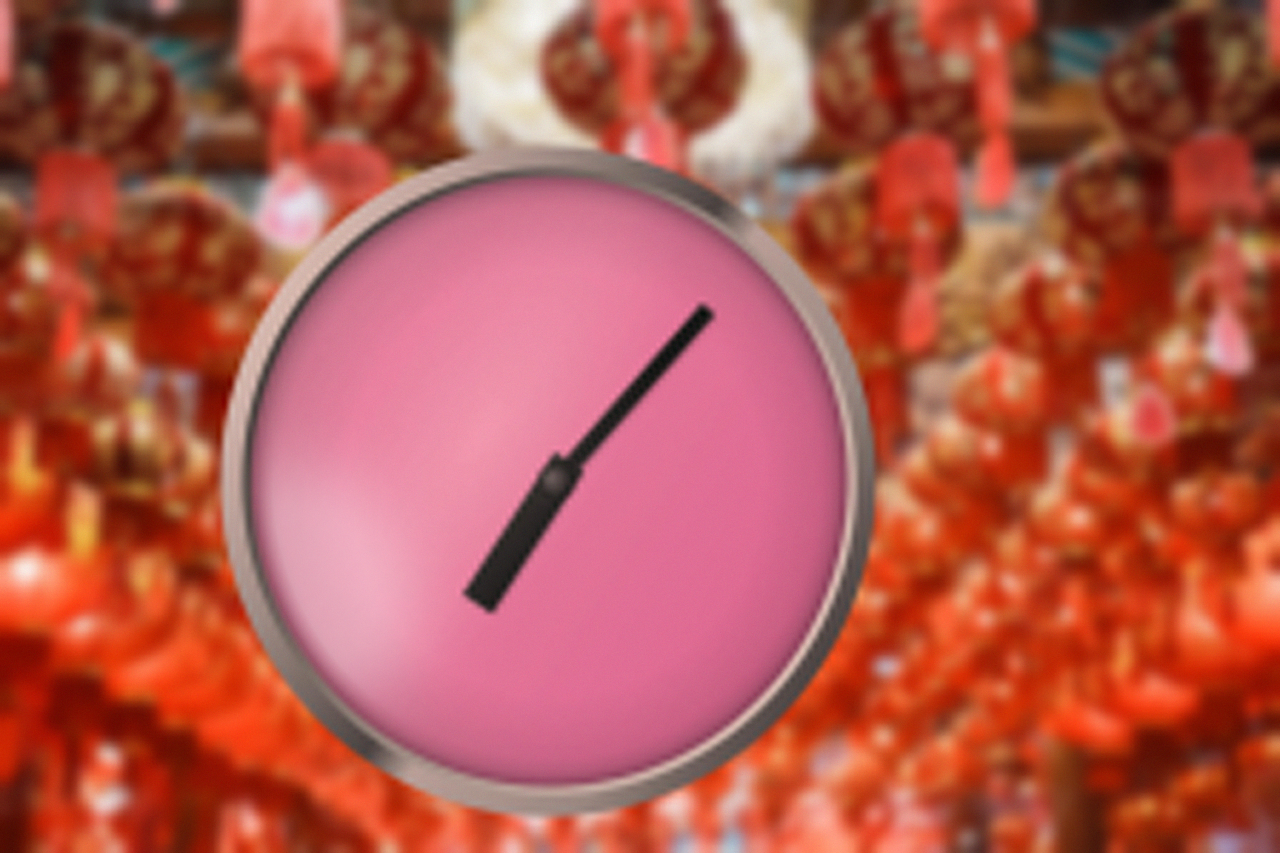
7 h 07 min
